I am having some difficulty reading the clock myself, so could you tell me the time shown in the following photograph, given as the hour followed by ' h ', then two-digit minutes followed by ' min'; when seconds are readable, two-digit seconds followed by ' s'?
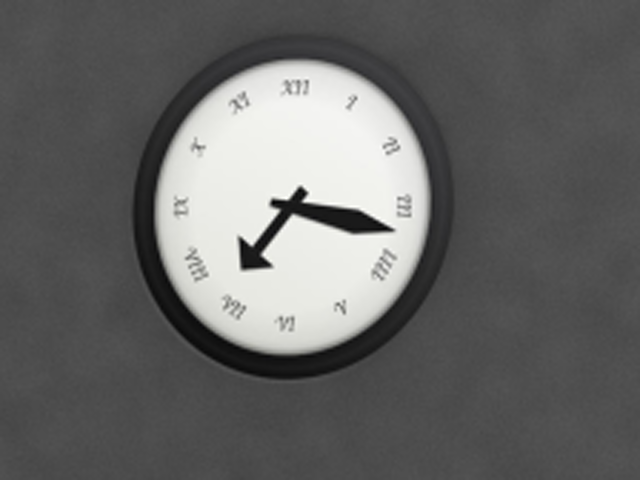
7 h 17 min
